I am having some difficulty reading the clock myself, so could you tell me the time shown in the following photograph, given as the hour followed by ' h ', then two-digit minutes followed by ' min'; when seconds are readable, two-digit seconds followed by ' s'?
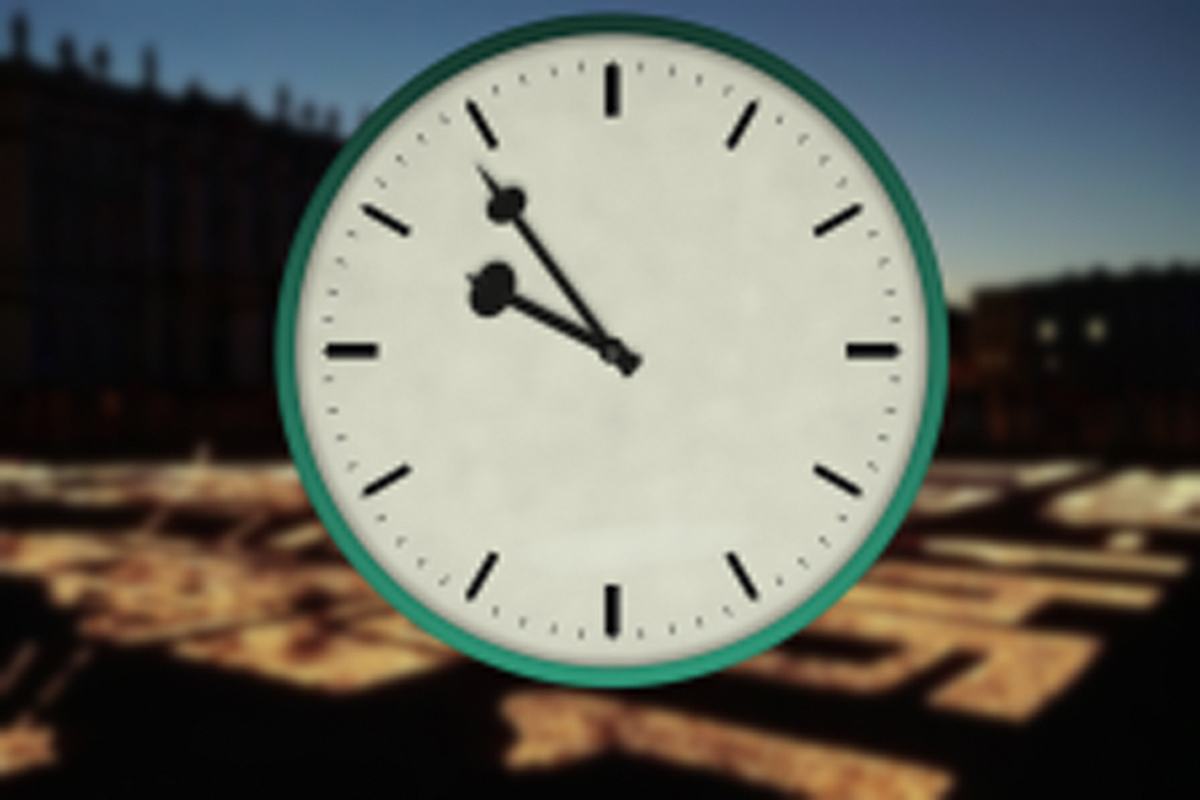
9 h 54 min
